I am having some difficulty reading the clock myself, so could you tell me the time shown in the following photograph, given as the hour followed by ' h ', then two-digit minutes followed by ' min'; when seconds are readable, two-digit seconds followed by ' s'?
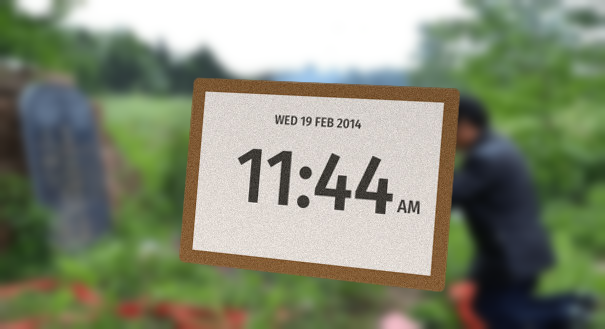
11 h 44 min
